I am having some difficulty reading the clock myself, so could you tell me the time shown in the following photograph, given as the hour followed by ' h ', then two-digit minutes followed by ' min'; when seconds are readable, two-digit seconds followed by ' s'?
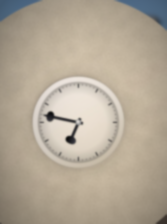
6 h 47 min
